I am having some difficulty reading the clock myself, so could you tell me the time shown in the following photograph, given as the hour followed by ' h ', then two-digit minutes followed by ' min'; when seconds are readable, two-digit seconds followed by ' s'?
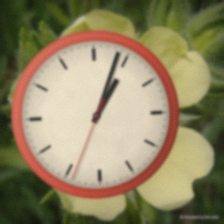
1 h 03 min 34 s
